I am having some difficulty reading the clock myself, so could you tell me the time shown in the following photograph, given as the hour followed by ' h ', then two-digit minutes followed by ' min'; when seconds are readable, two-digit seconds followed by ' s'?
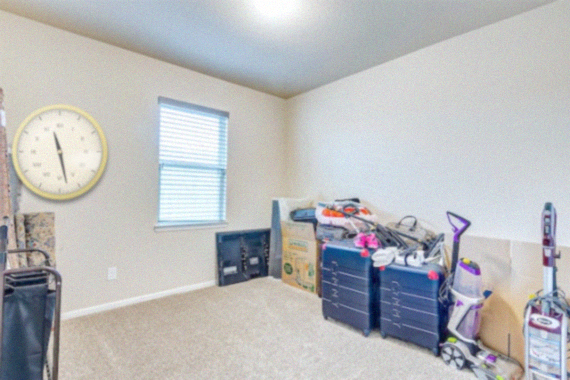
11 h 28 min
